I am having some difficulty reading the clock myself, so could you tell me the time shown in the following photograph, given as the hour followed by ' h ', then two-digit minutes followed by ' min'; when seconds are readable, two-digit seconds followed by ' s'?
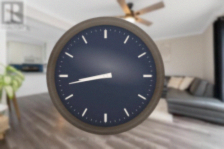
8 h 43 min
